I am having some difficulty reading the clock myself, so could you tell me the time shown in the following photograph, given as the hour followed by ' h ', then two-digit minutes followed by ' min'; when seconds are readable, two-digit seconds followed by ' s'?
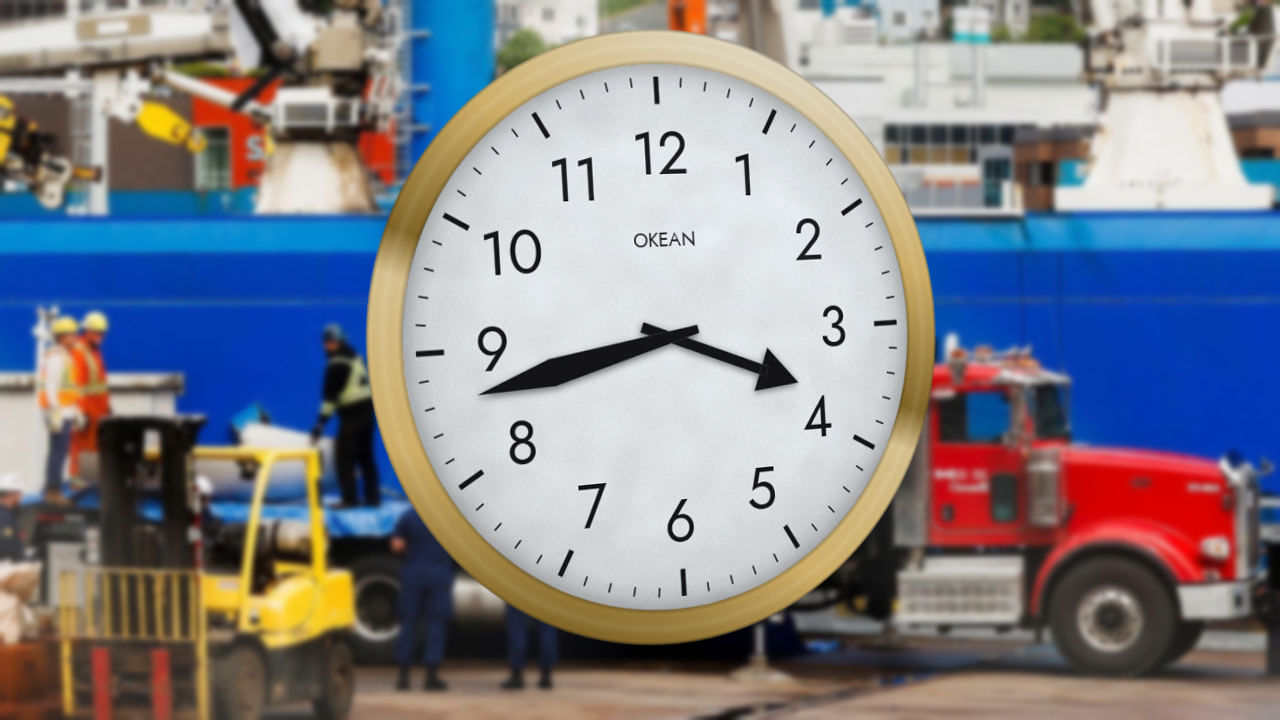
3 h 43 min
